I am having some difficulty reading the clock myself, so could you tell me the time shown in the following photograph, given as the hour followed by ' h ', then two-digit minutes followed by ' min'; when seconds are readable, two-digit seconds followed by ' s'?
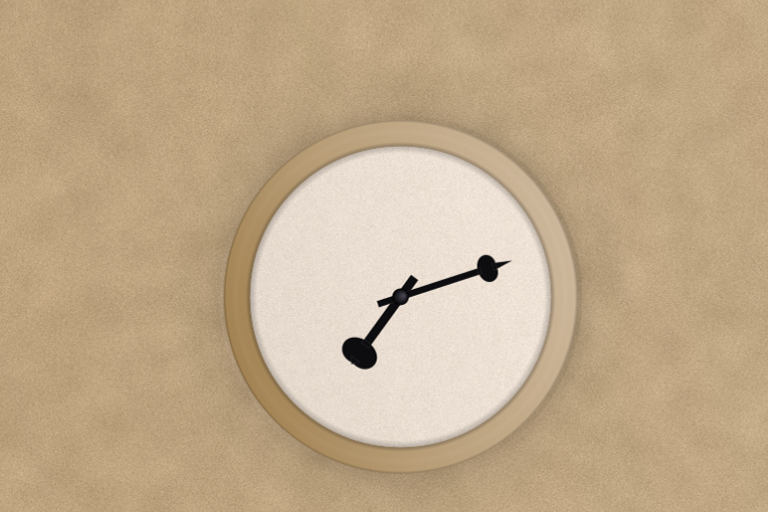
7 h 12 min
